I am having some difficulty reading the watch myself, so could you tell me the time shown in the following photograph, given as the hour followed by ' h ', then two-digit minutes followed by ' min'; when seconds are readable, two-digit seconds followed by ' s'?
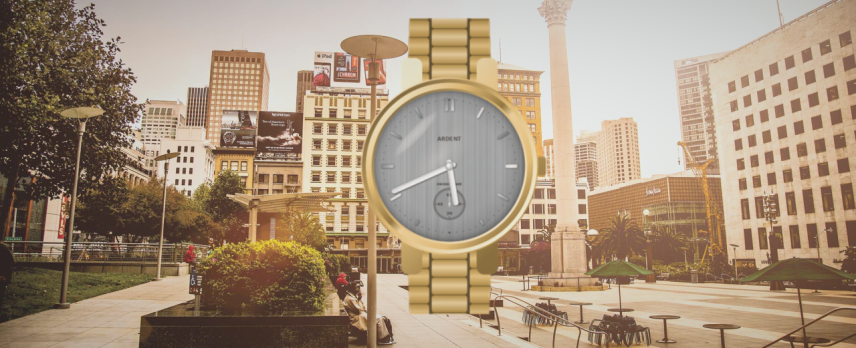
5 h 41 min
